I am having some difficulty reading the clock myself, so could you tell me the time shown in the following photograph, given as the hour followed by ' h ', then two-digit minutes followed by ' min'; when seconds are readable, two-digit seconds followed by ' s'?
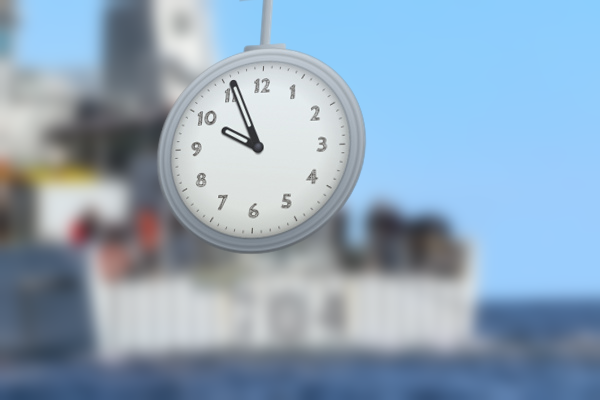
9 h 56 min
